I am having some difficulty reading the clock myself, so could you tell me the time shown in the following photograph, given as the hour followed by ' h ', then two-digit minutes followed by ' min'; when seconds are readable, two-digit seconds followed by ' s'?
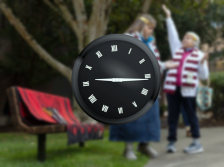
9 h 16 min
